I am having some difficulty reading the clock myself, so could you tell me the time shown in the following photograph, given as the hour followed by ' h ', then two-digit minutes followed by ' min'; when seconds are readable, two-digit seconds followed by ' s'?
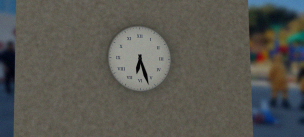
6 h 27 min
